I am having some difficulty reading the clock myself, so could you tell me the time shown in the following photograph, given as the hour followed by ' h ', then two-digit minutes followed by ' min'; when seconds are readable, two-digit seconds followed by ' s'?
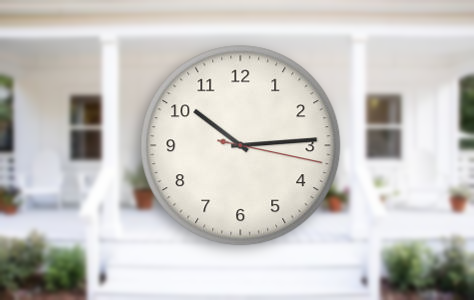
10 h 14 min 17 s
